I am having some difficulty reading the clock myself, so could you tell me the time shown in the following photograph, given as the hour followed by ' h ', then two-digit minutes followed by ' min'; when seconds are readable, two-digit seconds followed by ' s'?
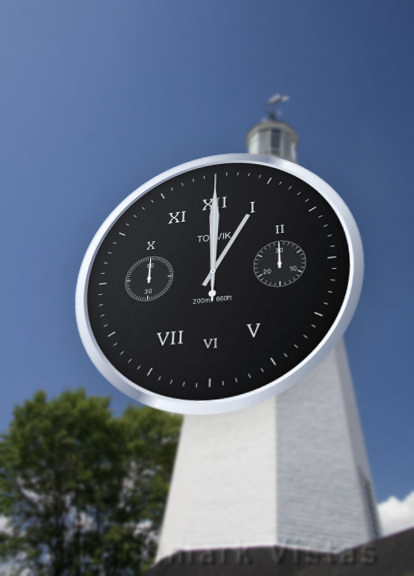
1 h 00 min
